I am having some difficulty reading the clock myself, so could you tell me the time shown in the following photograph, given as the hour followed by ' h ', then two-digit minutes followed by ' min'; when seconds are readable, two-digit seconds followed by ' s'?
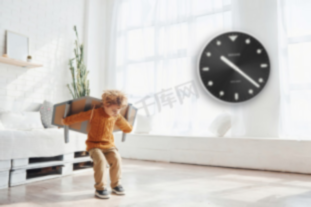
10 h 22 min
